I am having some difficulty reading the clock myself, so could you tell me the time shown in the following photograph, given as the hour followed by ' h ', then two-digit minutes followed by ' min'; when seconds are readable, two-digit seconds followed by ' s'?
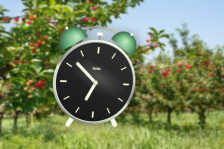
6 h 52 min
